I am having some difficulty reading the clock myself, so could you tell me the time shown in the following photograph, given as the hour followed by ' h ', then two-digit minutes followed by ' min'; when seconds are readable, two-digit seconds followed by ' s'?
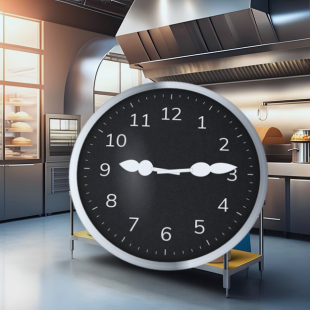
9 h 14 min
